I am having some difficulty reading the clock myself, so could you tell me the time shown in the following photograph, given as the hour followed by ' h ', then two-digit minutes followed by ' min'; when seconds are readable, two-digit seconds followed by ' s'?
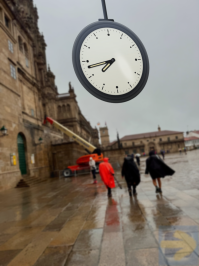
7 h 43 min
